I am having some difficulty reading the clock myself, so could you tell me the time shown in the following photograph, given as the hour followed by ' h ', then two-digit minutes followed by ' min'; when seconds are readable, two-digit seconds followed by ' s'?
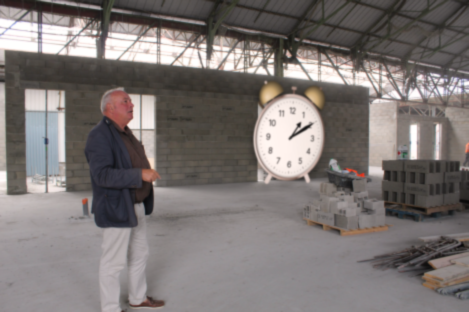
1 h 10 min
